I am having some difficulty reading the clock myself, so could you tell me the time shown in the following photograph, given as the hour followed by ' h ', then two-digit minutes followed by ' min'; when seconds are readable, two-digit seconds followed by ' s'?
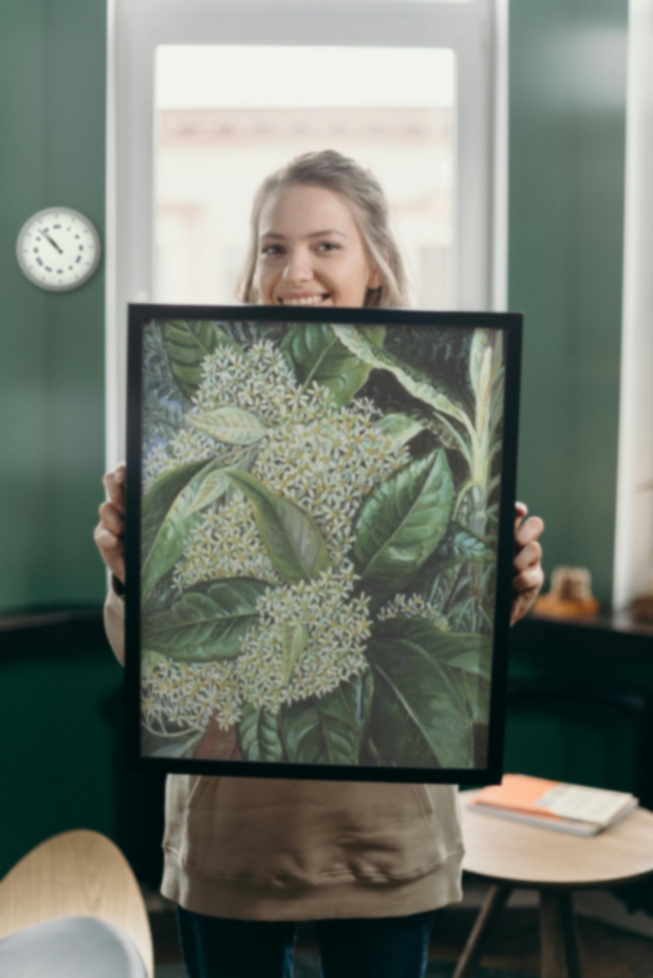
10 h 53 min
